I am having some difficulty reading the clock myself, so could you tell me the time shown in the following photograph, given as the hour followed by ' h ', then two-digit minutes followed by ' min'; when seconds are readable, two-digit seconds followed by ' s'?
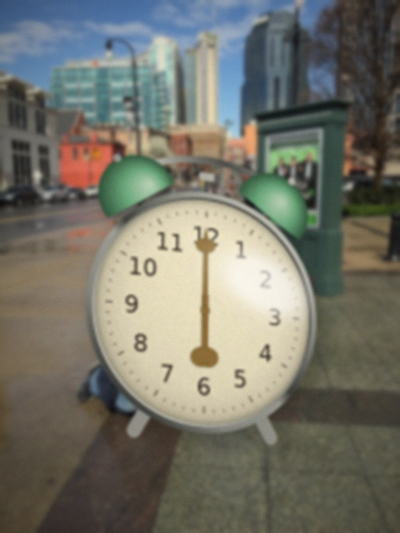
6 h 00 min
